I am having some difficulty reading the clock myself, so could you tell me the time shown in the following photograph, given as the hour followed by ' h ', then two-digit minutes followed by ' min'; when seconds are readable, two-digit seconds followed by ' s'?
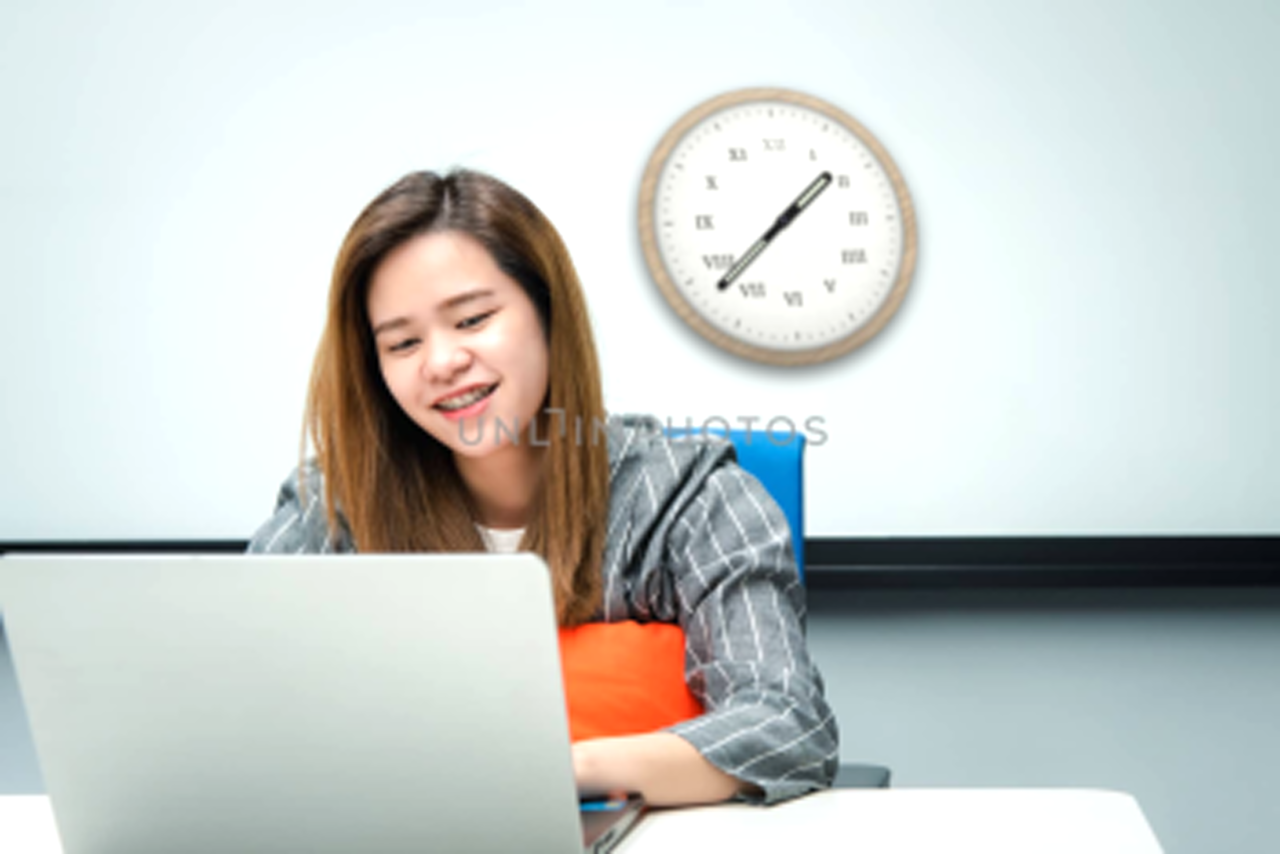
1 h 38 min
